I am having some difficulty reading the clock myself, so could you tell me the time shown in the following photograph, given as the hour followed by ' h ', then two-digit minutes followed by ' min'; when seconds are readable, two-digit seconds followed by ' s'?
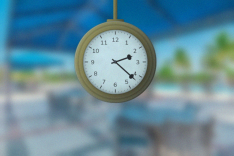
2 h 22 min
